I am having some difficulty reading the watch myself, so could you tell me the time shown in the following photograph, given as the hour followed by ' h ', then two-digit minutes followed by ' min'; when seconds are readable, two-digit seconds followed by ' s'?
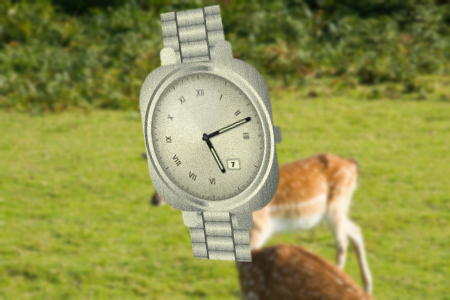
5 h 12 min
